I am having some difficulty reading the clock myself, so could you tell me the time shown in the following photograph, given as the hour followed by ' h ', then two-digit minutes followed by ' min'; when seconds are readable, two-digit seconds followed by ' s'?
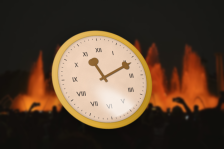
11 h 11 min
